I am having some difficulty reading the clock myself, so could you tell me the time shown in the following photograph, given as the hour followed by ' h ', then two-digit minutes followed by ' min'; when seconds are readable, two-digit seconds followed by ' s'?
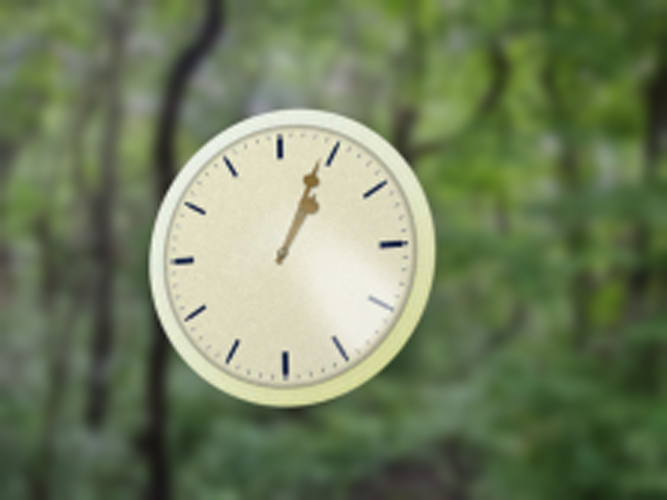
1 h 04 min
